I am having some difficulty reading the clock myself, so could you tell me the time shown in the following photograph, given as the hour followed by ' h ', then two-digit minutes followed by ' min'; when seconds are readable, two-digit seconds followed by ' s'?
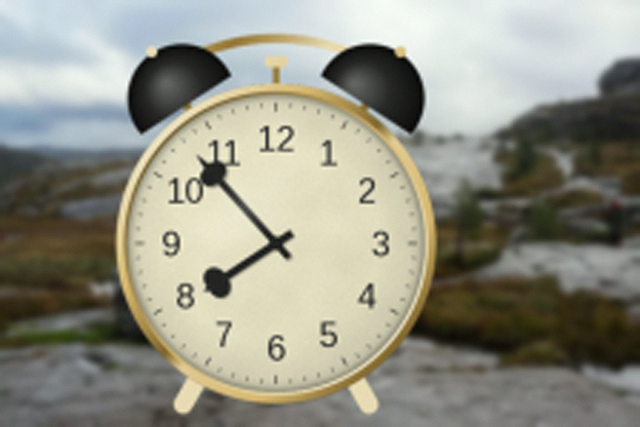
7 h 53 min
